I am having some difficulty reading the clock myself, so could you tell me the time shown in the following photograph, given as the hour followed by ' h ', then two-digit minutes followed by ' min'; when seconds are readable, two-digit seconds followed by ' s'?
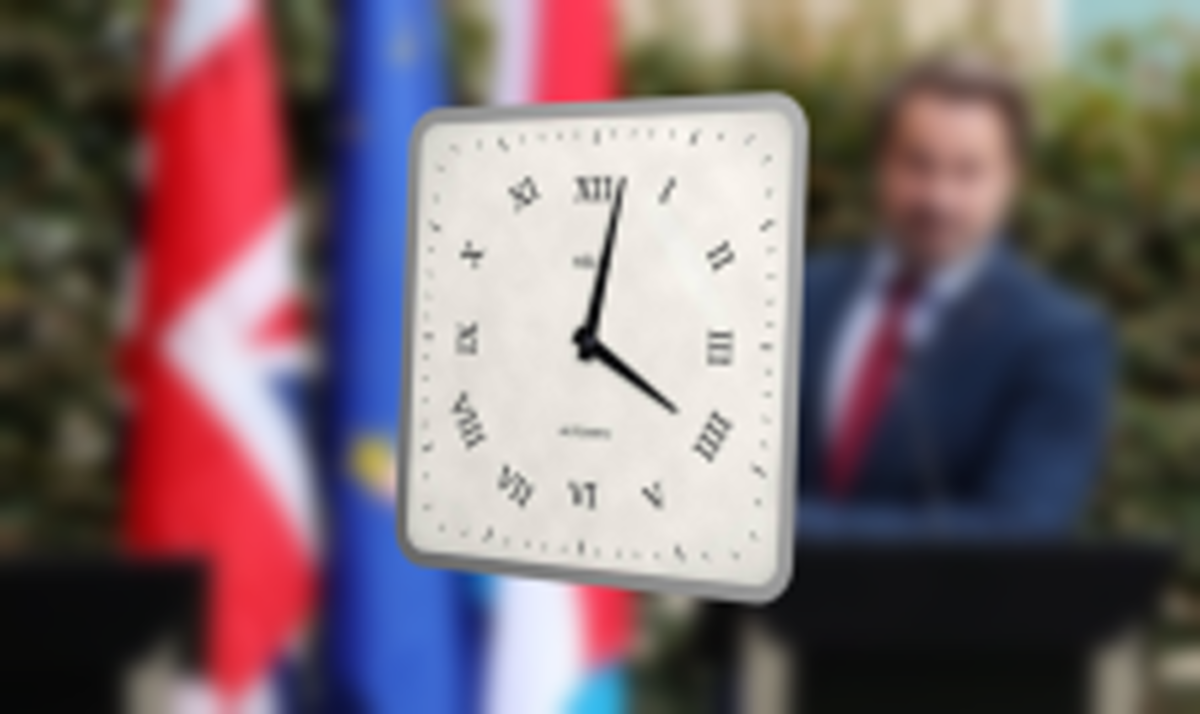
4 h 02 min
